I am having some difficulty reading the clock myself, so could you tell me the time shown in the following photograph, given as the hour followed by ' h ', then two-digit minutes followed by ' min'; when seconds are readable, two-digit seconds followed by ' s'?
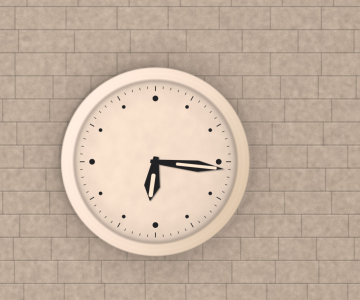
6 h 16 min
